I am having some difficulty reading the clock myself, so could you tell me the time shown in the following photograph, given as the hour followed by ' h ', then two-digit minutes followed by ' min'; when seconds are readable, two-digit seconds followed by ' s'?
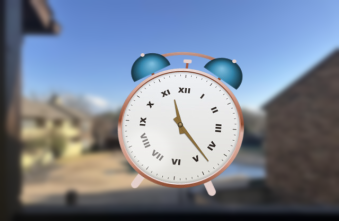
11 h 23 min
